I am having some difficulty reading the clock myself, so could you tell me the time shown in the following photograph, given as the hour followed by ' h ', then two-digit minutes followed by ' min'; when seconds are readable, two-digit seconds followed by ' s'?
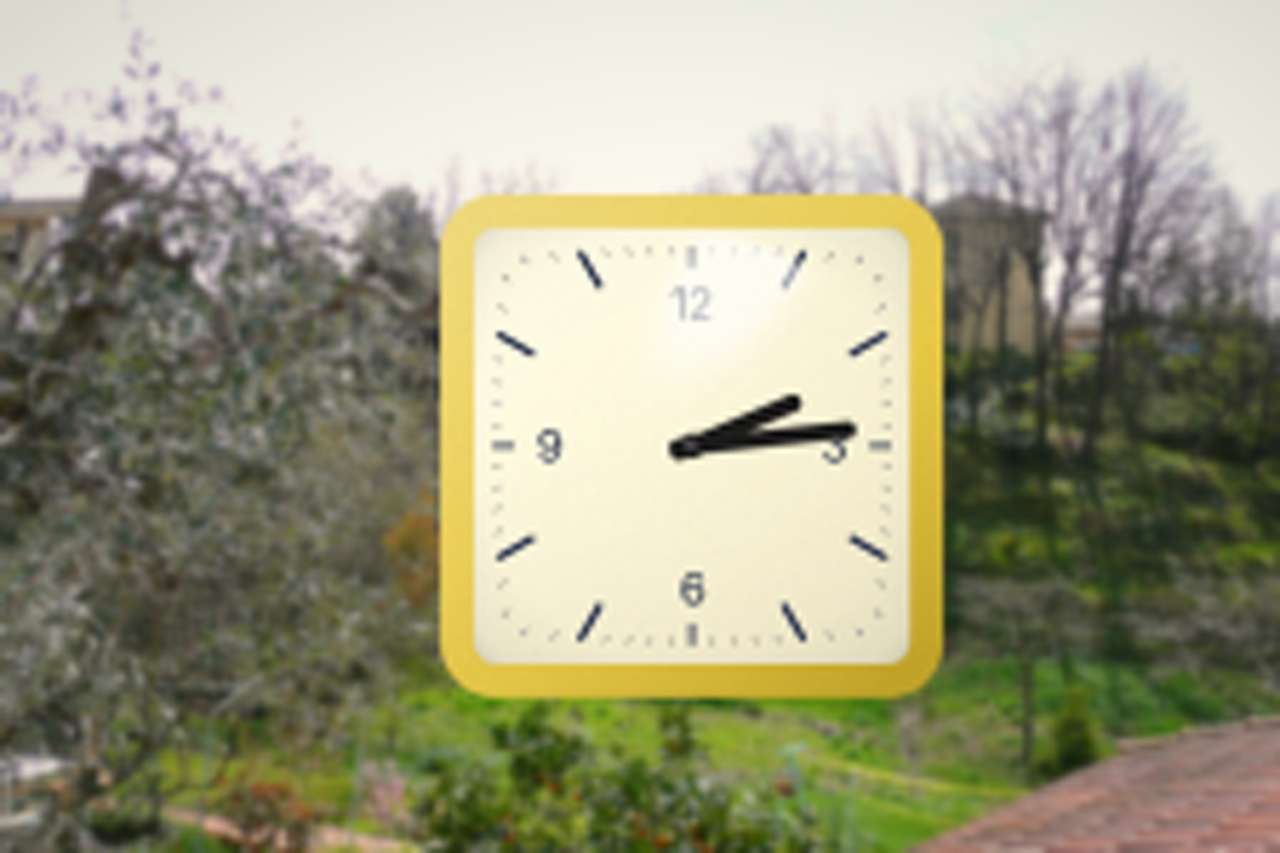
2 h 14 min
